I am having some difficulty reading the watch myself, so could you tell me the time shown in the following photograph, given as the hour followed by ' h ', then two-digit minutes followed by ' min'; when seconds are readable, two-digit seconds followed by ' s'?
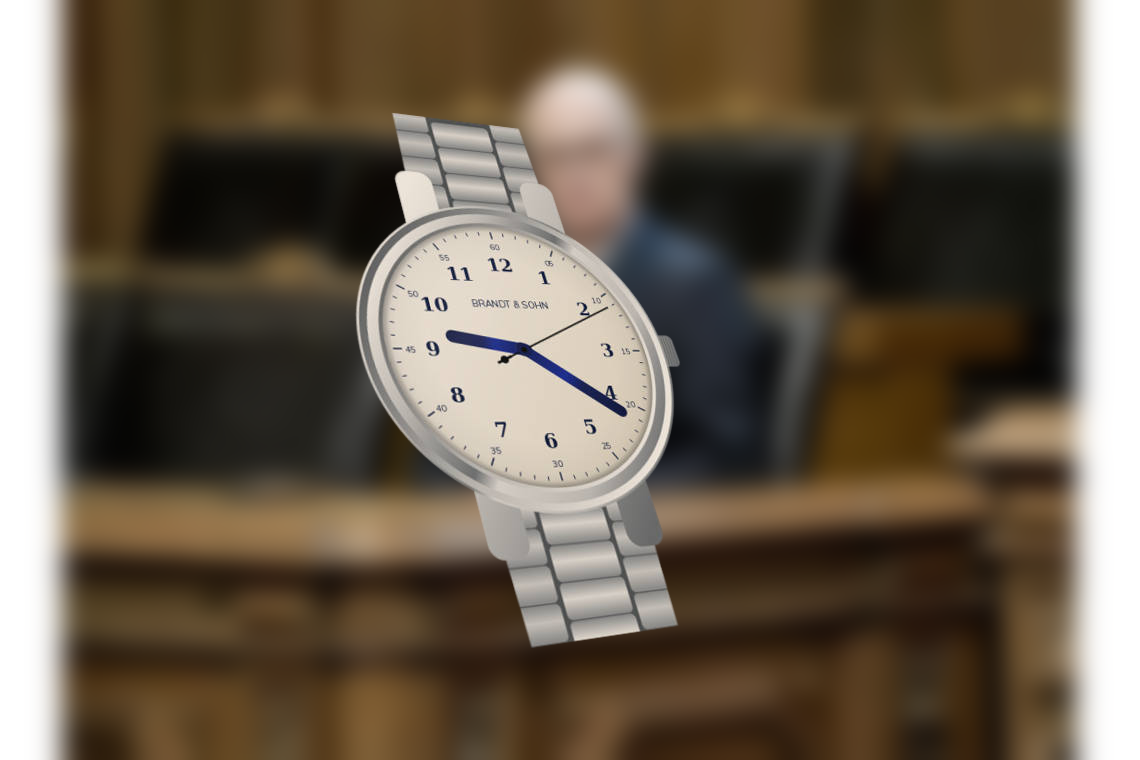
9 h 21 min 11 s
